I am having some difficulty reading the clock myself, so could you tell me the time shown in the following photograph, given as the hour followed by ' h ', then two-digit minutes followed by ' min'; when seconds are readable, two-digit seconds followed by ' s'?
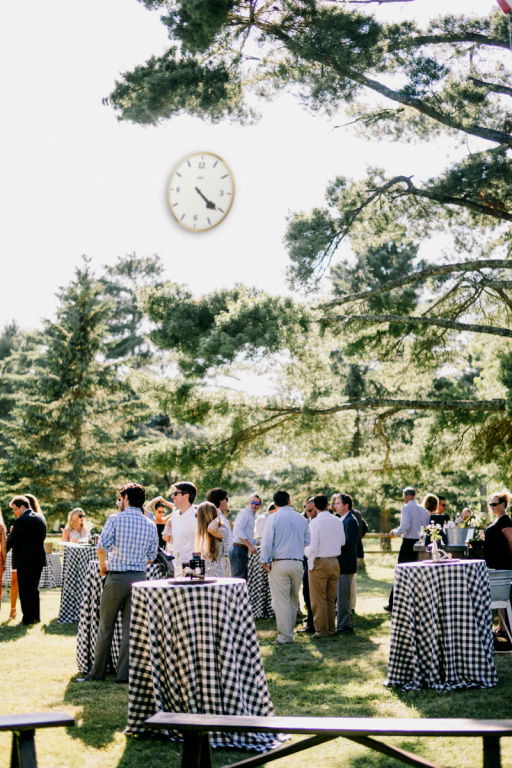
4 h 21 min
